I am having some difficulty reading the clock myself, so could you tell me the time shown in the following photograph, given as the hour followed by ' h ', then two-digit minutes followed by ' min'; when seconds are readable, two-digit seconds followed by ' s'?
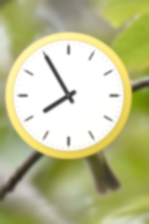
7 h 55 min
